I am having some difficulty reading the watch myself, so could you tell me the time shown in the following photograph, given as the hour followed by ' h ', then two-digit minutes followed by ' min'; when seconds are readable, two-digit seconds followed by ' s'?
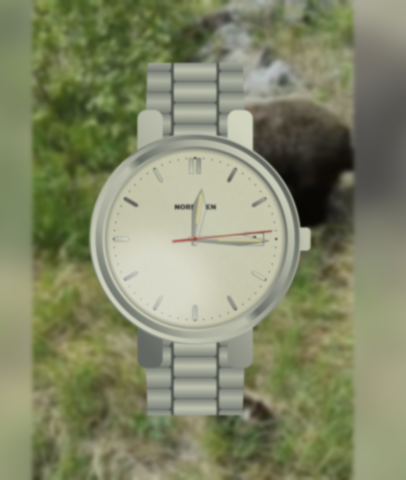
12 h 15 min 14 s
